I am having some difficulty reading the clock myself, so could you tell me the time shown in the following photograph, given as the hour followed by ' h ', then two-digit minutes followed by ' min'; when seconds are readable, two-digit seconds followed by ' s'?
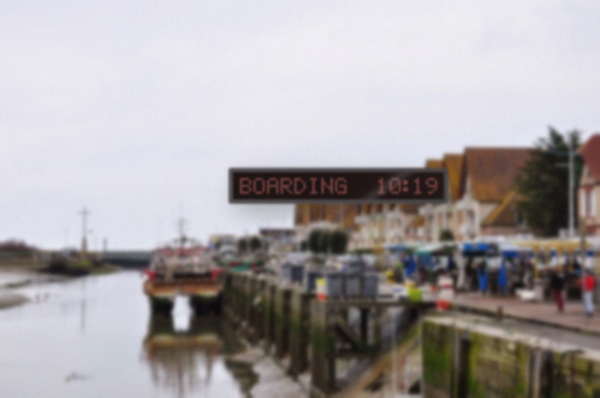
10 h 19 min
